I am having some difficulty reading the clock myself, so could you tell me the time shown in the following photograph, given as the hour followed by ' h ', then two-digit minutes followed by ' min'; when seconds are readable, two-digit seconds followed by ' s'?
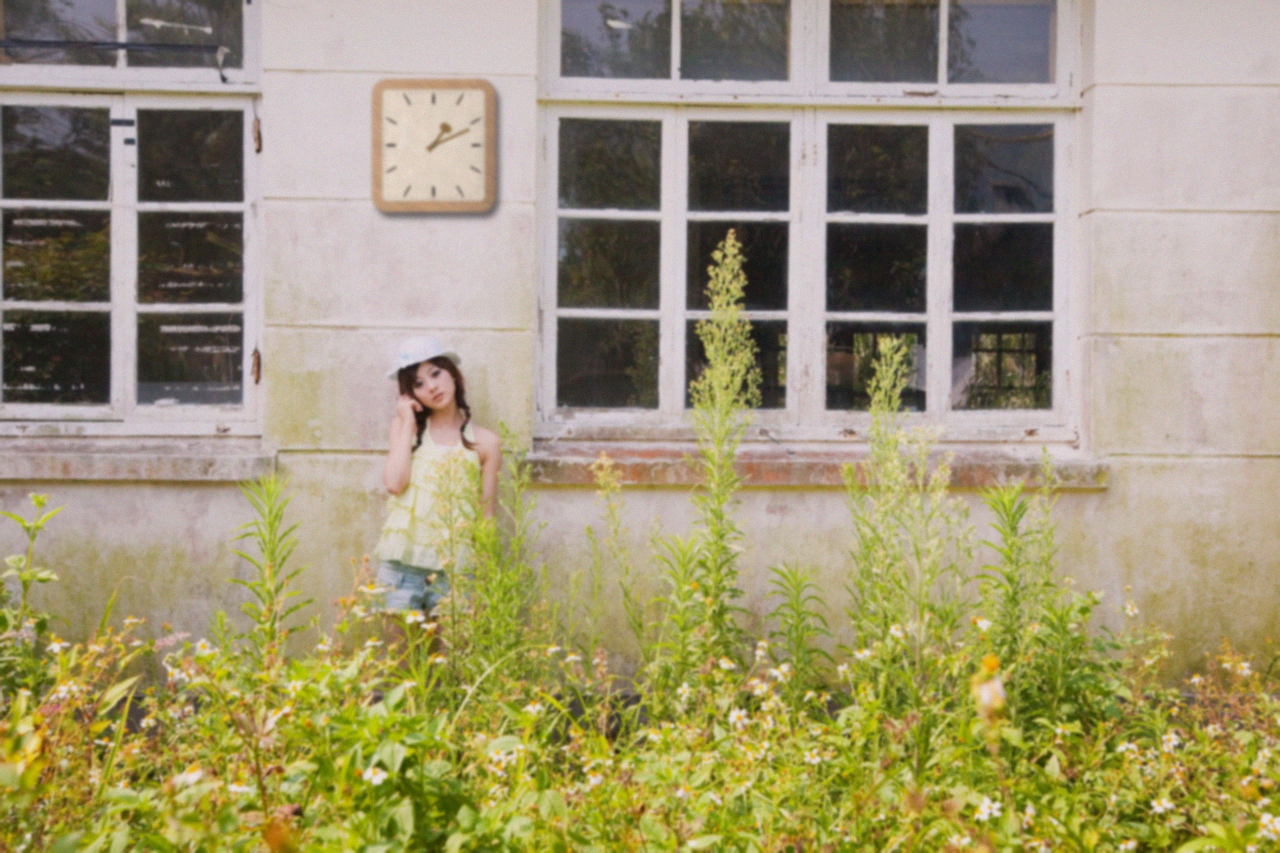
1 h 11 min
